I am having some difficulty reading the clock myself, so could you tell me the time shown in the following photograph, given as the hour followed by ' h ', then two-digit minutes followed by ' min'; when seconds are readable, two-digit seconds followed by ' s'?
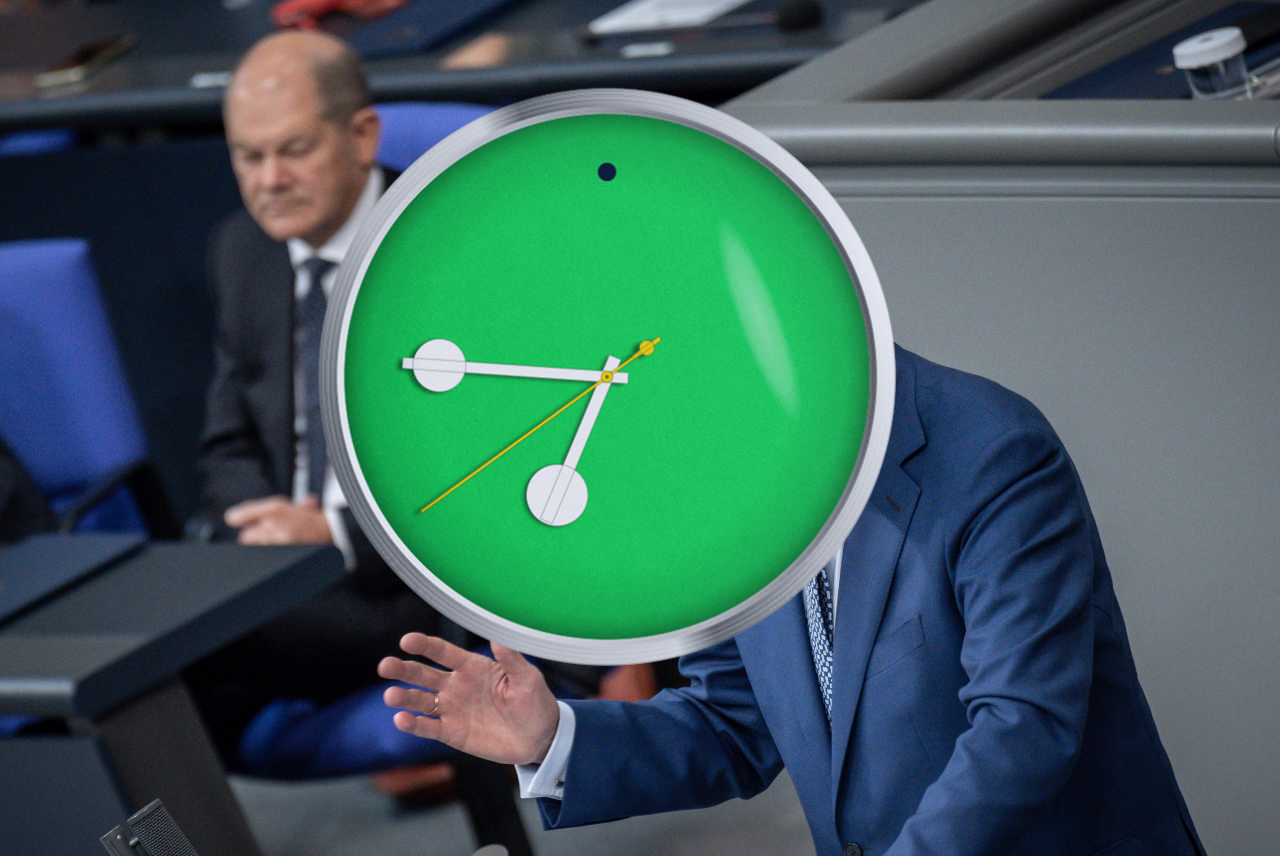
6 h 45 min 39 s
